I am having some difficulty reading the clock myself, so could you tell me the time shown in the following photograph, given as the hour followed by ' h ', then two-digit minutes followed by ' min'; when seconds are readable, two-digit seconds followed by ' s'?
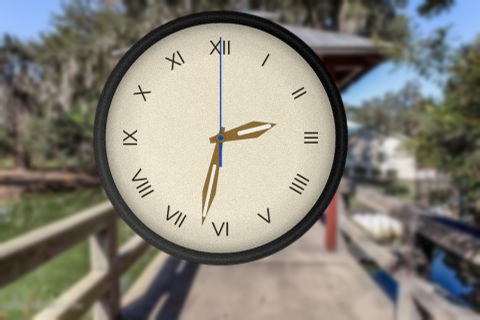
2 h 32 min 00 s
